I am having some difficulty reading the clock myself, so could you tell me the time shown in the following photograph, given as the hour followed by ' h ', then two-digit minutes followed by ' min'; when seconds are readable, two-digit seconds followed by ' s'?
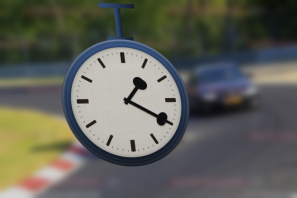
1 h 20 min
